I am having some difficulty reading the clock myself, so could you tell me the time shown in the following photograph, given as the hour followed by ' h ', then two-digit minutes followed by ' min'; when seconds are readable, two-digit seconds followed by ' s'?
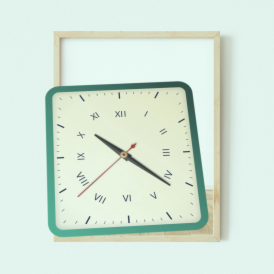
10 h 21 min 38 s
